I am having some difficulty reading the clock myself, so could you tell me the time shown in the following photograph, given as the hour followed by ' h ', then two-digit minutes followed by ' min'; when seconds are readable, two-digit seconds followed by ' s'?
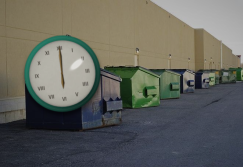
6 h 00 min
